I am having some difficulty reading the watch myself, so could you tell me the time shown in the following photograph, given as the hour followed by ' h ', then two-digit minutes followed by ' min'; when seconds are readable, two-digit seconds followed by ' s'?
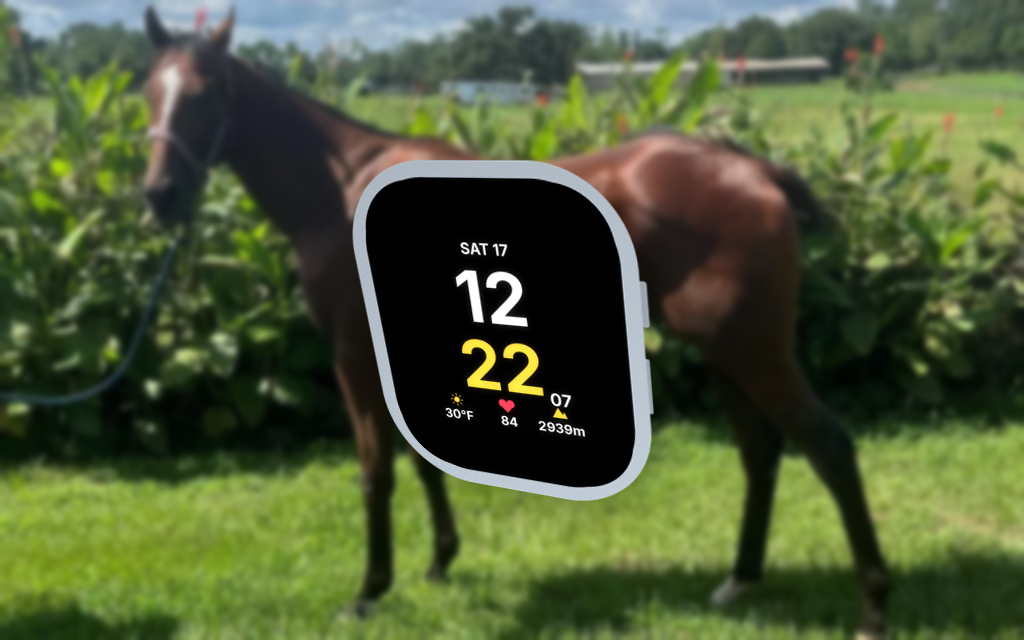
12 h 22 min 07 s
